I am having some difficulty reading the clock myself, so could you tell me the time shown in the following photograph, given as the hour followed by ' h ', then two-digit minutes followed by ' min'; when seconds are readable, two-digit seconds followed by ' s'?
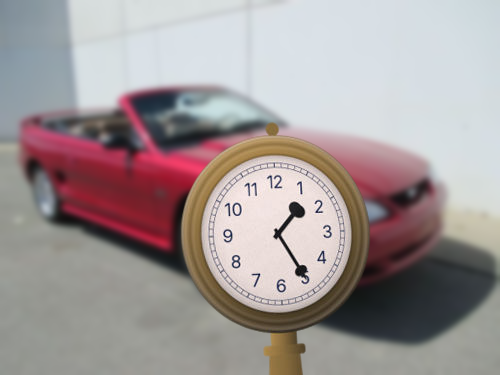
1 h 25 min
